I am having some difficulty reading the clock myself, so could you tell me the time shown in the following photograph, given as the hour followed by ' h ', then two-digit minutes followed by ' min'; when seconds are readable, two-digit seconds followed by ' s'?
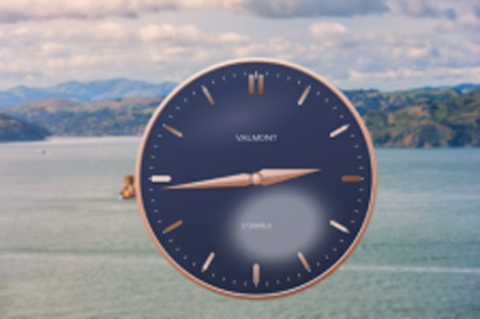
2 h 44 min
